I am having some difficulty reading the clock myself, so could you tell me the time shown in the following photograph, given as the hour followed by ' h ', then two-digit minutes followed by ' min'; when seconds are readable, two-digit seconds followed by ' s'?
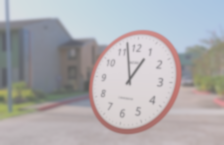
12 h 57 min
